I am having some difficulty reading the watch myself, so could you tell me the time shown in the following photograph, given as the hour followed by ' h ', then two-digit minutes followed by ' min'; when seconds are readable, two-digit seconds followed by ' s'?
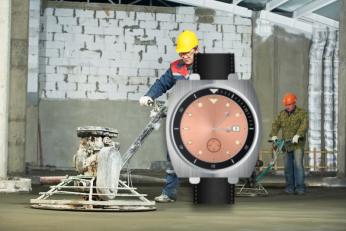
3 h 07 min
